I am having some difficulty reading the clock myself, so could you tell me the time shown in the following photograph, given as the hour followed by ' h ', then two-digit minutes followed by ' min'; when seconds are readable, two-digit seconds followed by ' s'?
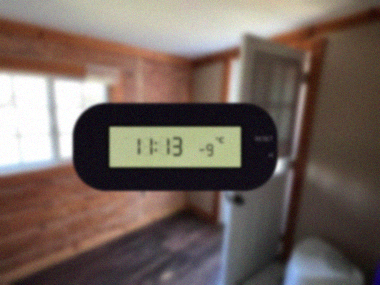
11 h 13 min
